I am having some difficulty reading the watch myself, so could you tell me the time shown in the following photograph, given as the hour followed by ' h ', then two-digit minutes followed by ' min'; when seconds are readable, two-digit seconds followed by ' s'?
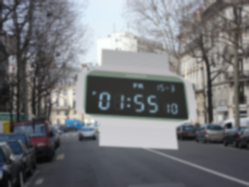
1 h 55 min 10 s
